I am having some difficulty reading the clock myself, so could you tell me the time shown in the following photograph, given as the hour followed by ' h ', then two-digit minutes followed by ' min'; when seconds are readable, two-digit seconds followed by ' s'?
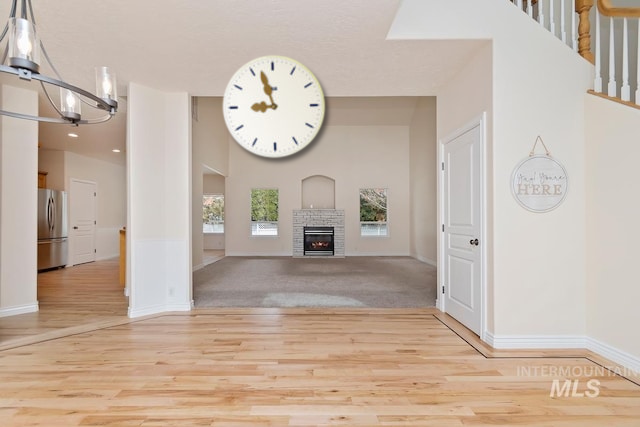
8 h 57 min
